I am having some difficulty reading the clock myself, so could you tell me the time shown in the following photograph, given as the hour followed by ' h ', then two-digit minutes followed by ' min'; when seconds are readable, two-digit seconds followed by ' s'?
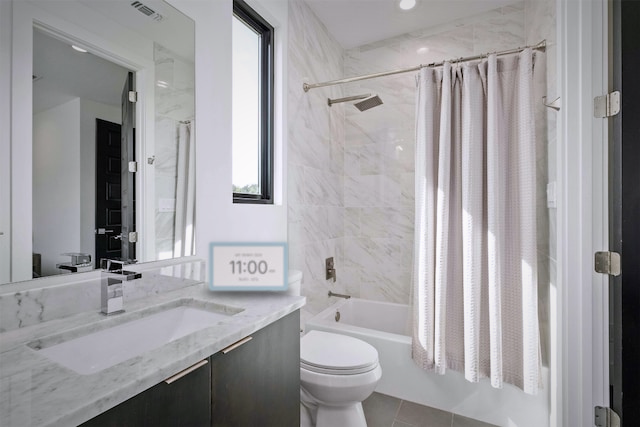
11 h 00 min
